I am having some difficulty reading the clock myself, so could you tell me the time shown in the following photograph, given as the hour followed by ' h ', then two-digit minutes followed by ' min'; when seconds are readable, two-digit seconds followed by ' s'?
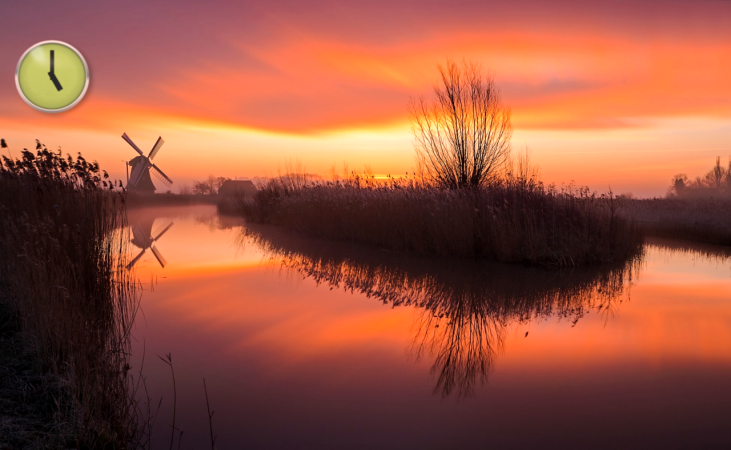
5 h 00 min
